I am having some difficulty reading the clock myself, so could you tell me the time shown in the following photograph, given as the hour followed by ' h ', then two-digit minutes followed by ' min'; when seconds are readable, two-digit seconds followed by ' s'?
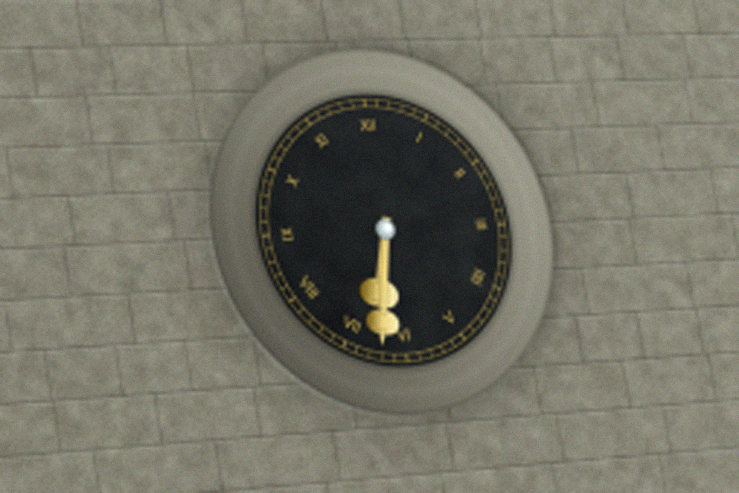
6 h 32 min
